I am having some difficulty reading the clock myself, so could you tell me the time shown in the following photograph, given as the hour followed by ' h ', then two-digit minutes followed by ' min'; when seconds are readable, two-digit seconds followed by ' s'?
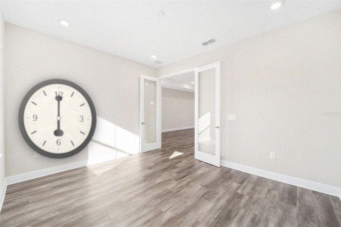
6 h 00 min
